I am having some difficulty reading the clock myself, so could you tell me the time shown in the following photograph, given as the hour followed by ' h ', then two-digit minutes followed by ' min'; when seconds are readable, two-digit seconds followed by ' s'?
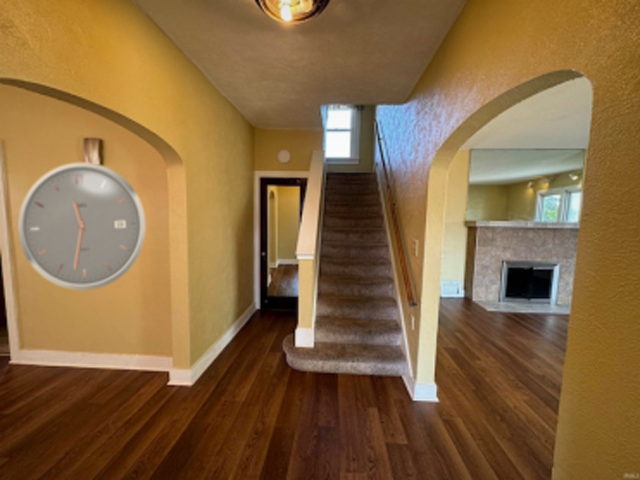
11 h 32 min
